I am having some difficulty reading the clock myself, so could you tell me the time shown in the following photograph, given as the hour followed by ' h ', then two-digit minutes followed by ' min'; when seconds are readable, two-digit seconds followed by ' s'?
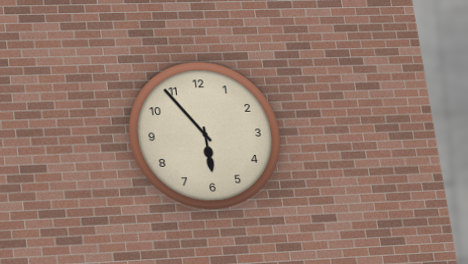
5 h 54 min
